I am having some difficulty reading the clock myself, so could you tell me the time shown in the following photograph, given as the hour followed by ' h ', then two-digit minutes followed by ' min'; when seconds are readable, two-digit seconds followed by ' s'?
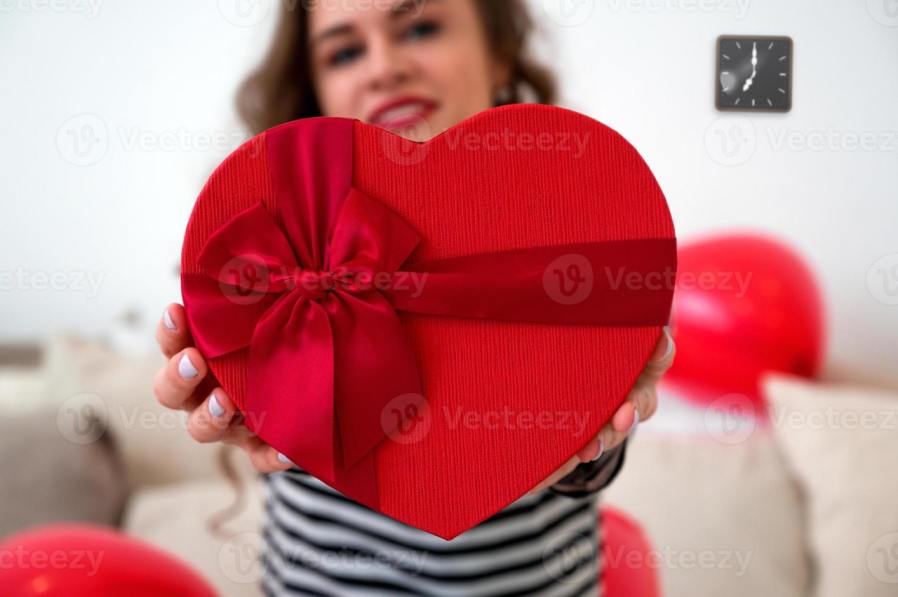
7 h 00 min
